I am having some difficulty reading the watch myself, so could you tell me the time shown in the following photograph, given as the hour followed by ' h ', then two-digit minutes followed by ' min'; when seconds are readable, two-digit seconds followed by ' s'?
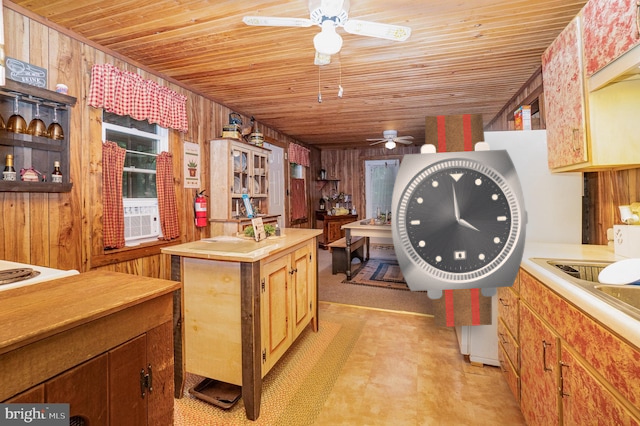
3 h 59 min
